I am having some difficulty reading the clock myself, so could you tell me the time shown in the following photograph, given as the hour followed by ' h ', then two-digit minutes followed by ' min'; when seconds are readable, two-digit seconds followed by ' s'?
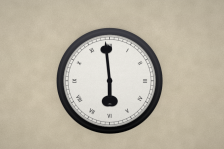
5 h 59 min
